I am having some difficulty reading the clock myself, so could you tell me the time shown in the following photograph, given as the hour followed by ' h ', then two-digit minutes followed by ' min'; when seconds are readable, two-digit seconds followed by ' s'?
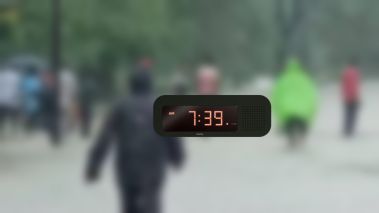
7 h 39 min
